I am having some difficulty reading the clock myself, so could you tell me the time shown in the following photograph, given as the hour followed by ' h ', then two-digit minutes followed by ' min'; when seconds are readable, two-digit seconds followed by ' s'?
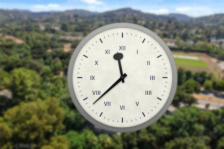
11 h 38 min
